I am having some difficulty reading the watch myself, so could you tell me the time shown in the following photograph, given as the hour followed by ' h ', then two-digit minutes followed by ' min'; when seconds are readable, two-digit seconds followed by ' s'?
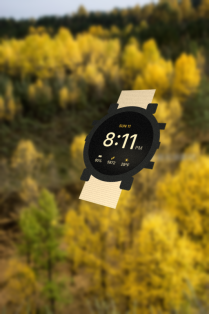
8 h 11 min
